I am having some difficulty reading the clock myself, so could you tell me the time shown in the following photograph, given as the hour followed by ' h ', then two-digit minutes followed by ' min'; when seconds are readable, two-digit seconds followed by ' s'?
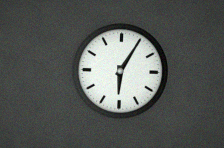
6 h 05 min
